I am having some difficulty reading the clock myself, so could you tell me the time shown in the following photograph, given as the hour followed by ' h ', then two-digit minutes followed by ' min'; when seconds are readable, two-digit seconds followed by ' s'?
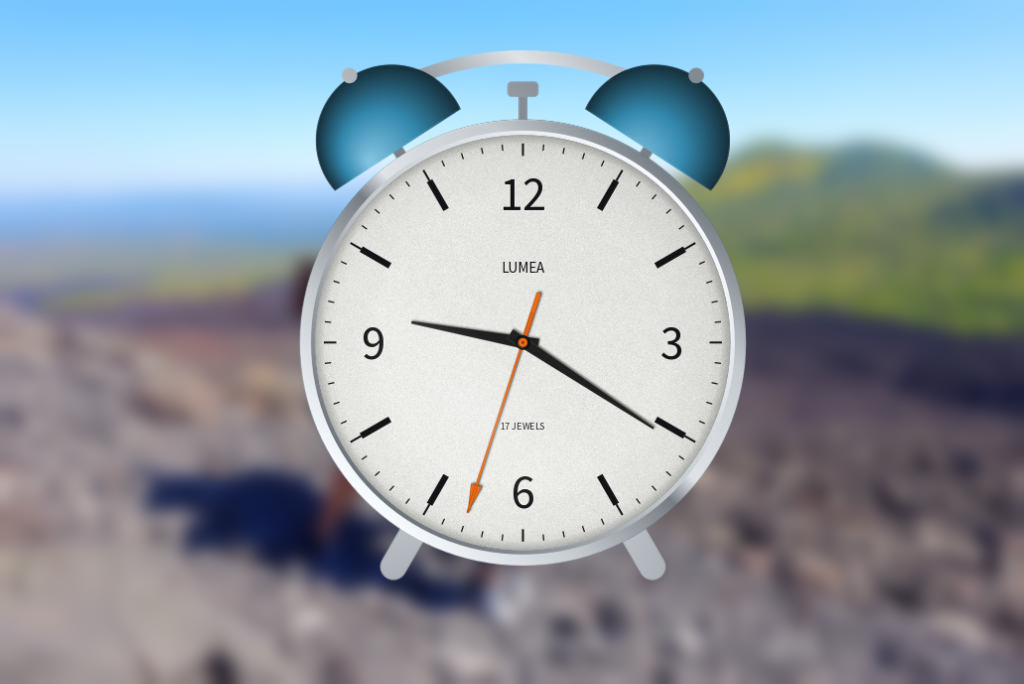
9 h 20 min 33 s
